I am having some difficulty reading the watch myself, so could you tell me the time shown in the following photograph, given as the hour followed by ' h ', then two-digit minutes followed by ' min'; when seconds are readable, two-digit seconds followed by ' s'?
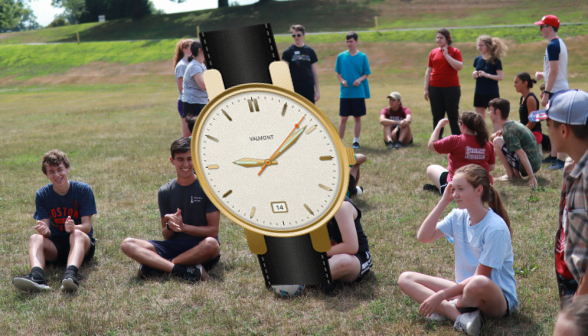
9 h 09 min 08 s
